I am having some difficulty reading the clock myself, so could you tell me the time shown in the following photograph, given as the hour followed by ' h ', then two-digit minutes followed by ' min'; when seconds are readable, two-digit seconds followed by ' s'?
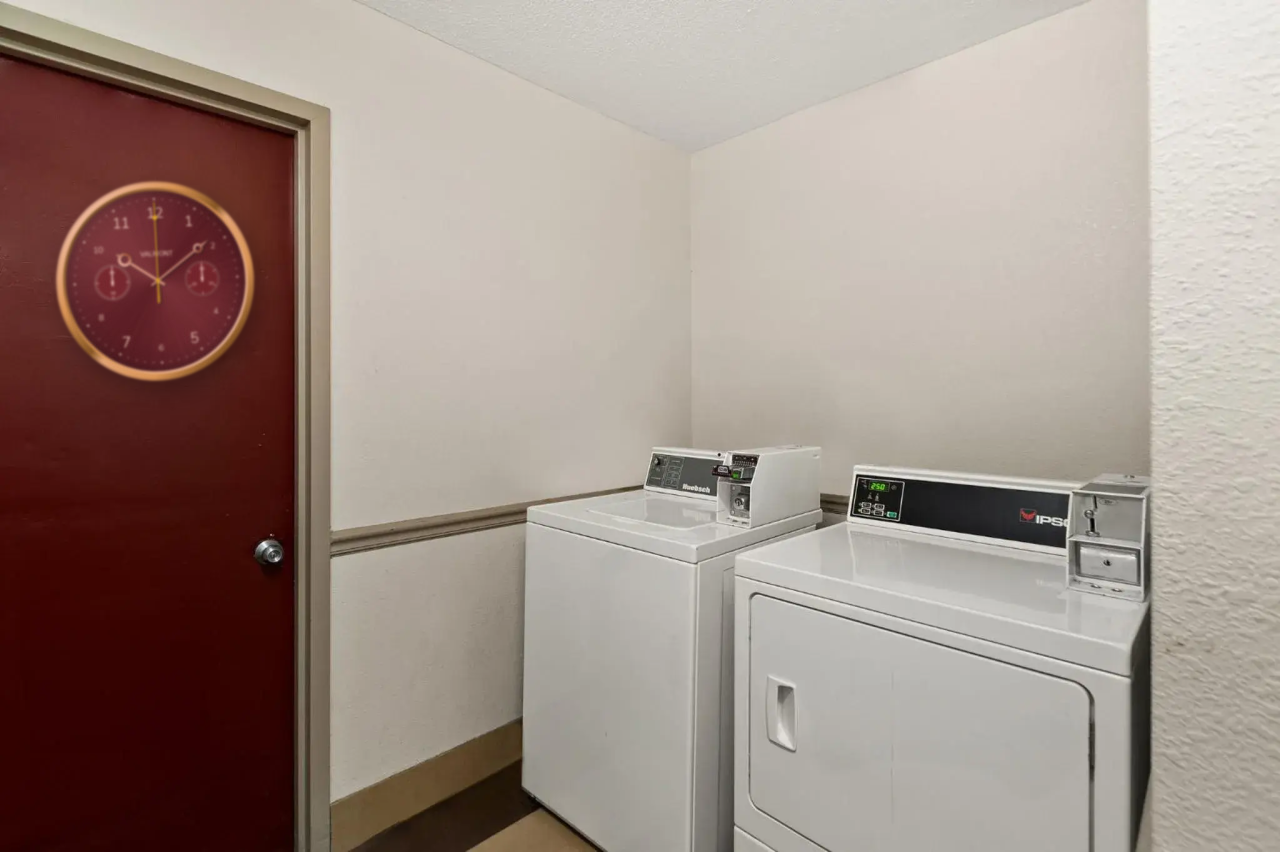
10 h 09 min
